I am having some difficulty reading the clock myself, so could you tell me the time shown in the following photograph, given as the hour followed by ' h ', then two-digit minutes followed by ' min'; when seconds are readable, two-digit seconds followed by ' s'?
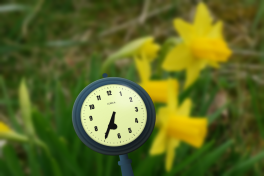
6 h 35 min
